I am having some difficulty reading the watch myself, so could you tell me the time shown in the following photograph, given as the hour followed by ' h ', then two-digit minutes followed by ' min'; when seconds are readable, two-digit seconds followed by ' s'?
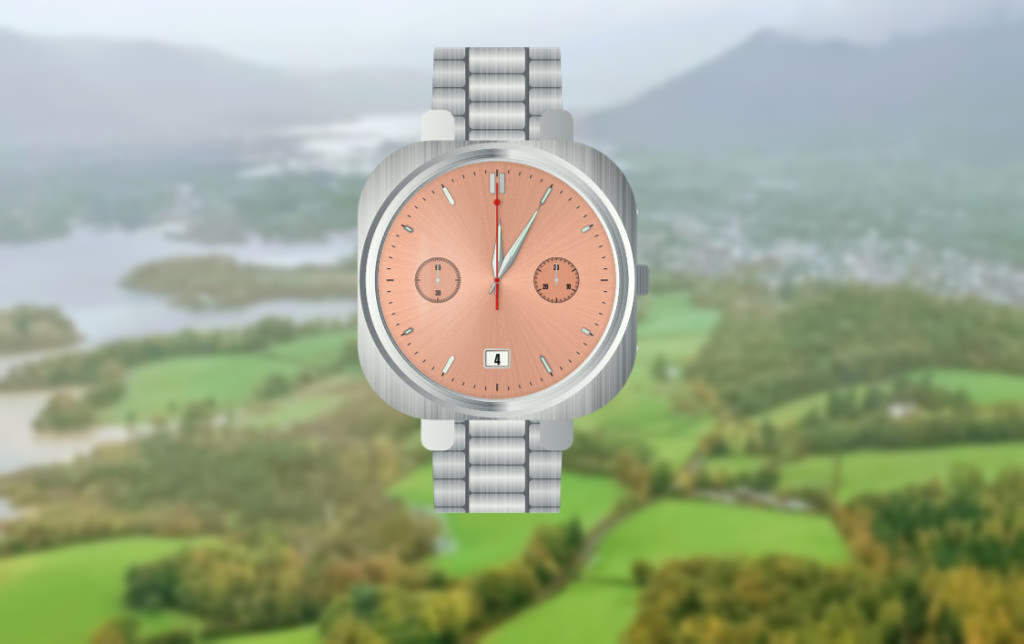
12 h 05 min
